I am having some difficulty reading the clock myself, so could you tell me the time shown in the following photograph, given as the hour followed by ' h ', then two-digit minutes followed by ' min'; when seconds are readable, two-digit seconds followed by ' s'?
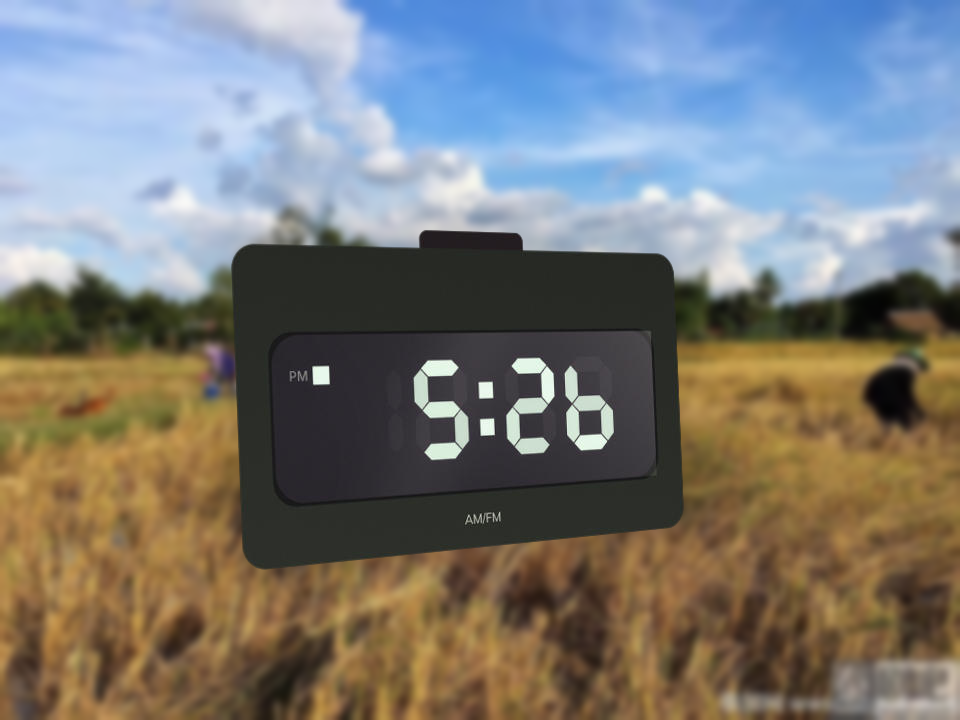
5 h 26 min
